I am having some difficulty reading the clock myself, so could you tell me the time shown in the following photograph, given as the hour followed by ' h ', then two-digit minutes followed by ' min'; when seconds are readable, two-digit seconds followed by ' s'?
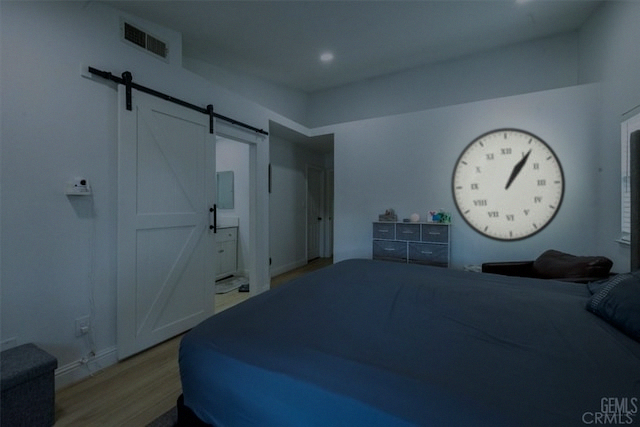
1 h 06 min
